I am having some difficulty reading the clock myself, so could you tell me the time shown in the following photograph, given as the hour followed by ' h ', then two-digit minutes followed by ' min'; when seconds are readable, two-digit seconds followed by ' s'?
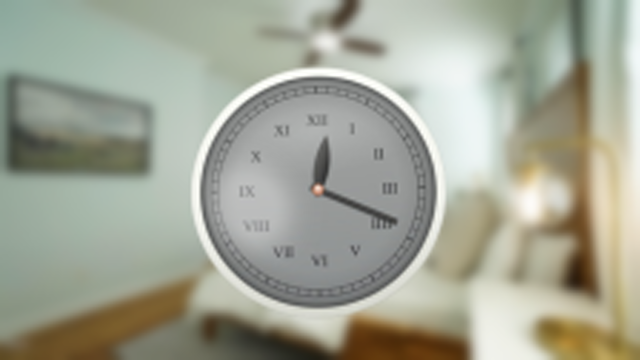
12 h 19 min
